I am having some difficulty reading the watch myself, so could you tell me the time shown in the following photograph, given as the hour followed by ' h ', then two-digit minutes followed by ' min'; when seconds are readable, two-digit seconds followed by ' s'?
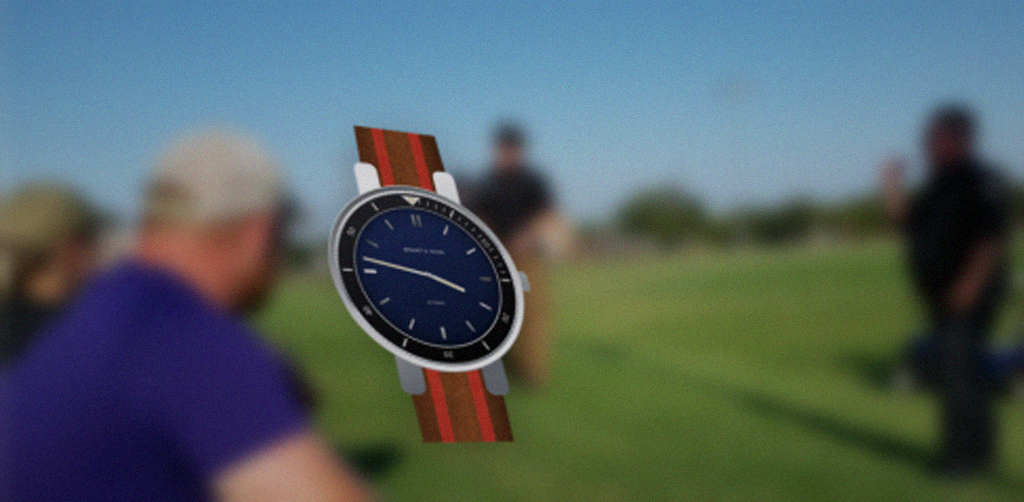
3 h 47 min
